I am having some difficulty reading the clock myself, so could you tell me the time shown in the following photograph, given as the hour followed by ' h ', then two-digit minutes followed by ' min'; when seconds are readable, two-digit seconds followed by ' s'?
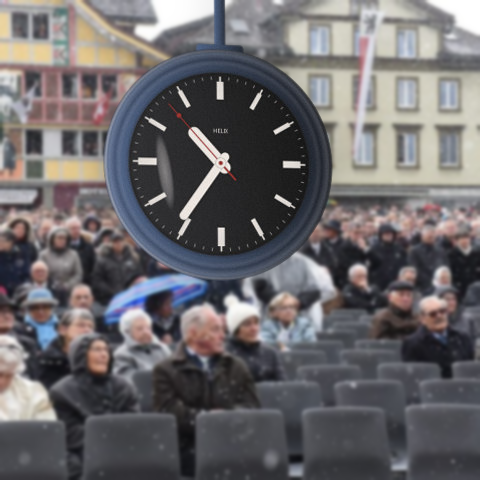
10 h 35 min 53 s
